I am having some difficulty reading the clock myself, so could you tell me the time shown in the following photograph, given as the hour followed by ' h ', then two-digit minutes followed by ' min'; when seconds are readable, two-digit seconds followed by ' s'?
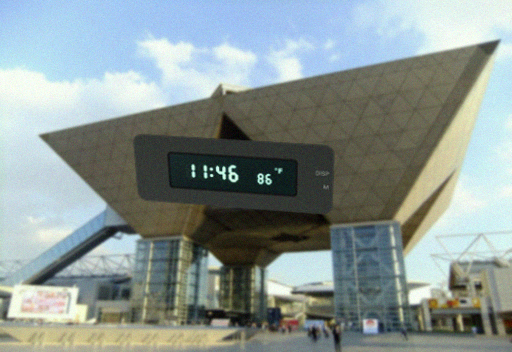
11 h 46 min
